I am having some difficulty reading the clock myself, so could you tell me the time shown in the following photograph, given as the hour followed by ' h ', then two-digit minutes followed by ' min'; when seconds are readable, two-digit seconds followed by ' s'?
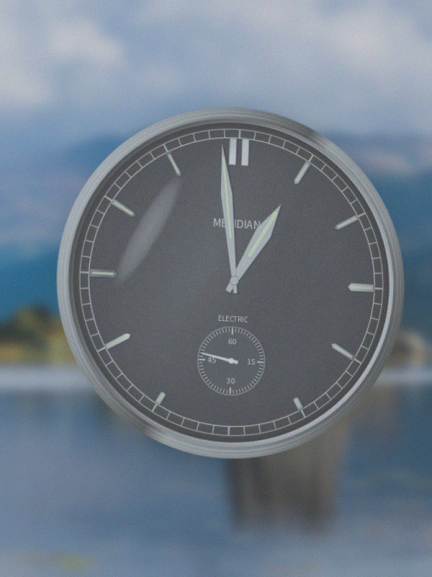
12 h 58 min 47 s
